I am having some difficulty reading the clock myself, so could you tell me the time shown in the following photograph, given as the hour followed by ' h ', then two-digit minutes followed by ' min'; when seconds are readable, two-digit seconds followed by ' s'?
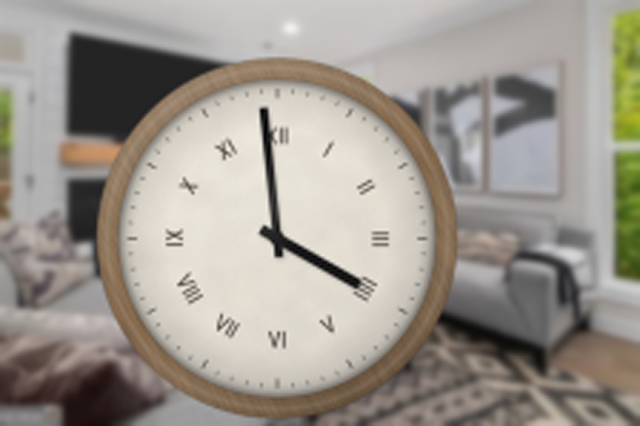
3 h 59 min
